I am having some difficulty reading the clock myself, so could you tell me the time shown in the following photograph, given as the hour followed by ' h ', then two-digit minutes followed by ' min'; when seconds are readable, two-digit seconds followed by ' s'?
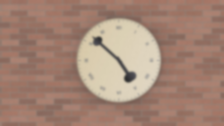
4 h 52 min
